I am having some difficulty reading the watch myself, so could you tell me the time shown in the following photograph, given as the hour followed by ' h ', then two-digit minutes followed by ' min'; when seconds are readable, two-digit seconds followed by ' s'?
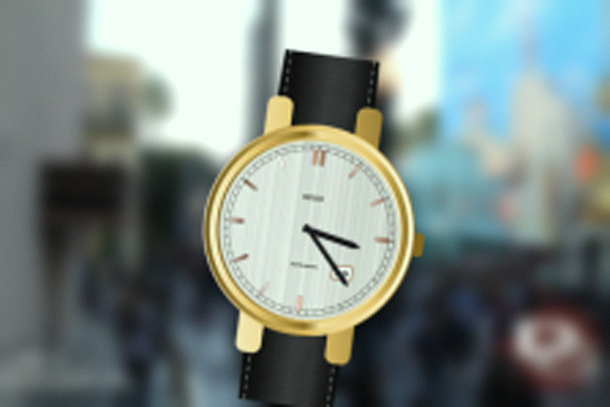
3 h 23 min
